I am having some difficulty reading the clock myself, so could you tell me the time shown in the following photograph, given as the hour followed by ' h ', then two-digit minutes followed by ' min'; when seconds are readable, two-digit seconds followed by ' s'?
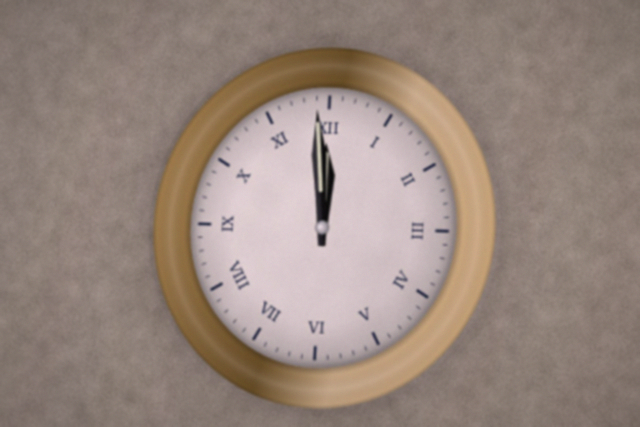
11 h 59 min
